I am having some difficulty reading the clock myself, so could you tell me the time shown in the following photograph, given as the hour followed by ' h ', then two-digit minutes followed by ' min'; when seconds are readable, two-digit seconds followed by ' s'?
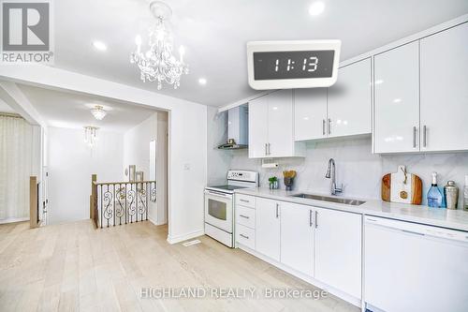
11 h 13 min
